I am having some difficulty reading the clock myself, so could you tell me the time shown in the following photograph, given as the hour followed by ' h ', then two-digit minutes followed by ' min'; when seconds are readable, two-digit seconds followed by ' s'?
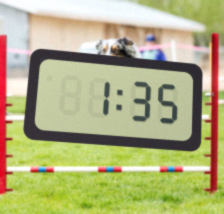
1 h 35 min
